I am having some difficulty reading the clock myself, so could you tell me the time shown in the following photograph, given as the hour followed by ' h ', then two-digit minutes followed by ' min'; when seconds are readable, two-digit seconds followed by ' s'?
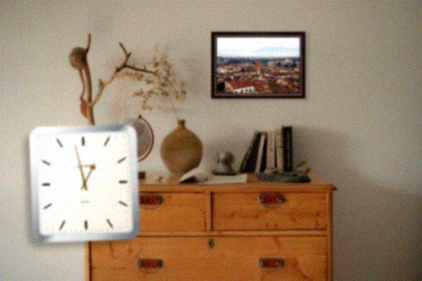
12 h 58 min
